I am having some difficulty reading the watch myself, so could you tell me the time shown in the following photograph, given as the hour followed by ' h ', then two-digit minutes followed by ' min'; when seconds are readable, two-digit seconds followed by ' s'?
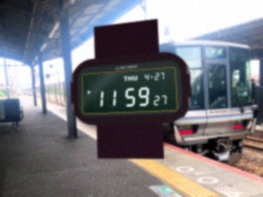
11 h 59 min
